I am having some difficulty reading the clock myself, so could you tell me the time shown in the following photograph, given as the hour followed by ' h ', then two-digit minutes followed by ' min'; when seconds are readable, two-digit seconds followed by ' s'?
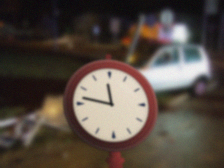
11 h 47 min
